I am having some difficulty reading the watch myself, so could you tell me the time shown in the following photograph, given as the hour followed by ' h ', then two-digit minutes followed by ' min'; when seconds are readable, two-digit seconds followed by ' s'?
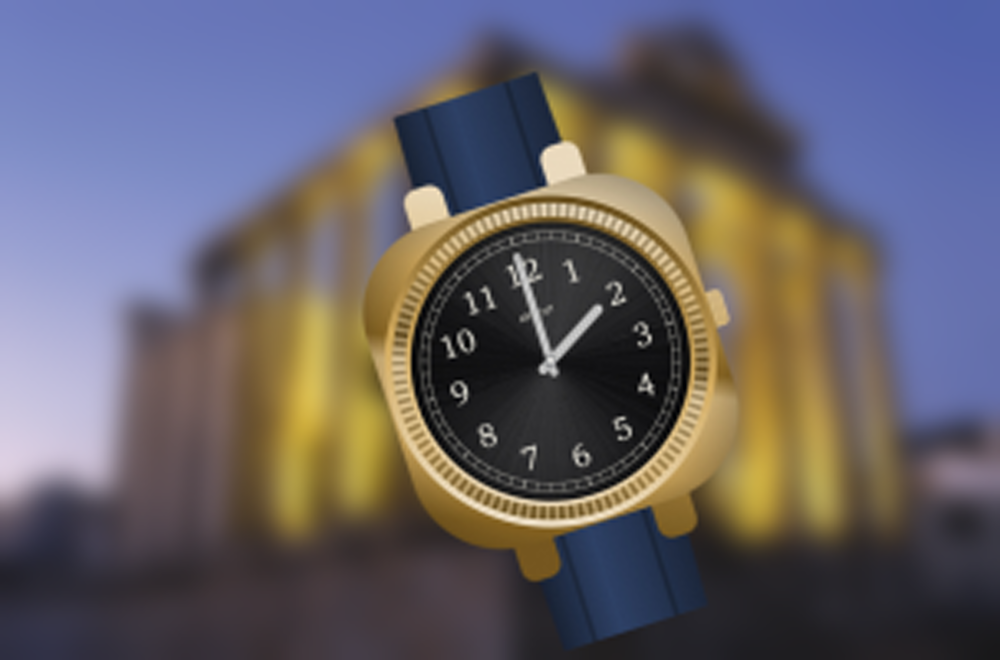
2 h 00 min
